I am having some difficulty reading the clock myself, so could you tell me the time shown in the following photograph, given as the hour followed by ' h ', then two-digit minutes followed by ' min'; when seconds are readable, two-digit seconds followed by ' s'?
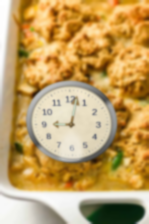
9 h 02 min
